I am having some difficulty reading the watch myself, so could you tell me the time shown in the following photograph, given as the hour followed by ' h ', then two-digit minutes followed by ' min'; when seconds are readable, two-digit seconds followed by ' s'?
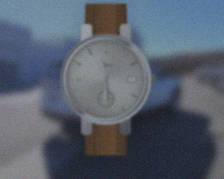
11 h 30 min
